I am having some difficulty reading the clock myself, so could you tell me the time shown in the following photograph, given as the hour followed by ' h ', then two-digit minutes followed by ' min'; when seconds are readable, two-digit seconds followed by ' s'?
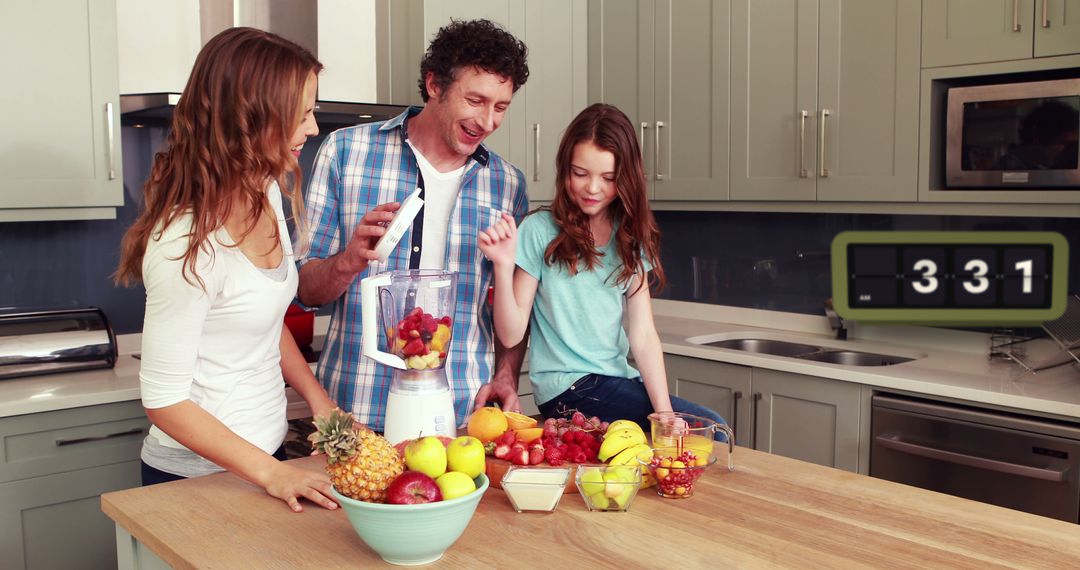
3 h 31 min
